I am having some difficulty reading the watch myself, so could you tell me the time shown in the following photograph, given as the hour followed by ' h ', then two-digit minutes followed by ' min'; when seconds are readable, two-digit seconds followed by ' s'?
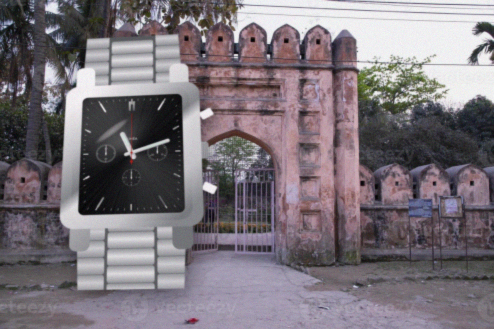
11 h 12 min
